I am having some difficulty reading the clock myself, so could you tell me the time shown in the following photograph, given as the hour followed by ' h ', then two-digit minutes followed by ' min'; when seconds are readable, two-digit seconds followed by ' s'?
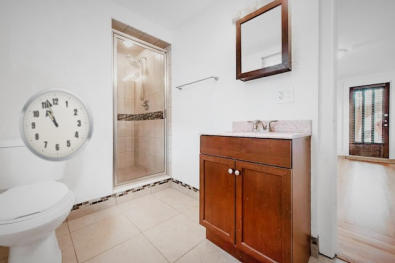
10 h 57 min
